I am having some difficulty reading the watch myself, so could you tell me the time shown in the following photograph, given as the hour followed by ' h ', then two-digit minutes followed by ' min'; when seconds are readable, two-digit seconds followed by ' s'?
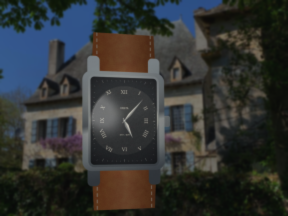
5 h 07 min
